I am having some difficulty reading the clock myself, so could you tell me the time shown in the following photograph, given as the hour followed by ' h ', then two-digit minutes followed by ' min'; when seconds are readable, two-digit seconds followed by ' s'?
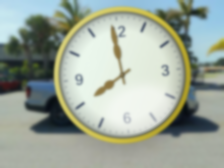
7 h 59 min
